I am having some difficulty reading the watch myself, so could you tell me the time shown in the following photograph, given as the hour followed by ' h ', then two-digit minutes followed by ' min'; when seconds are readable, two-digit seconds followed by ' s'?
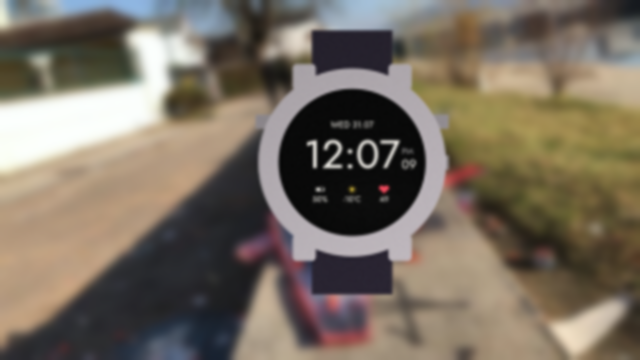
12 h 07 min
